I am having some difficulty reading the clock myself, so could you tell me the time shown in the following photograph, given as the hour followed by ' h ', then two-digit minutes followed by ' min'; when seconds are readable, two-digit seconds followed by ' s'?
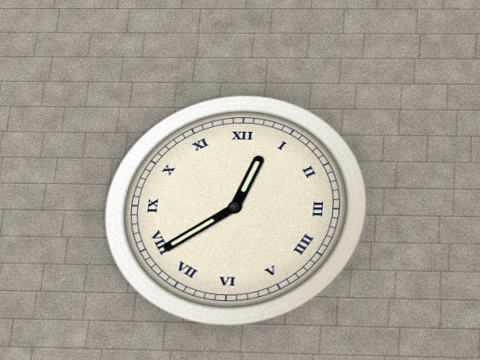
12 h 39 min
